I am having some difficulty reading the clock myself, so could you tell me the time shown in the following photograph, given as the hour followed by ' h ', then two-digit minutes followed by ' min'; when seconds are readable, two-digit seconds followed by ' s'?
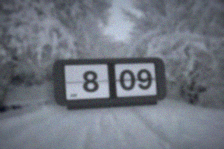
8 h 09 min
